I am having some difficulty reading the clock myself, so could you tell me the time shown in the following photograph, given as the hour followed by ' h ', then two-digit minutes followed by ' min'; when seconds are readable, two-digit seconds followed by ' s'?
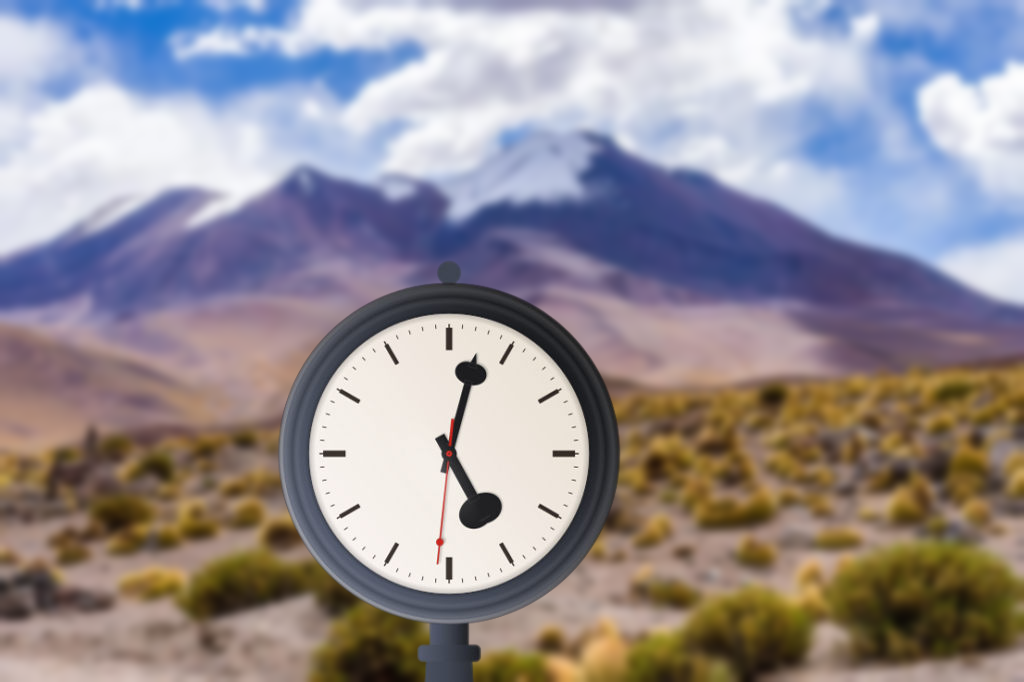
5 h 02 min 31 s
